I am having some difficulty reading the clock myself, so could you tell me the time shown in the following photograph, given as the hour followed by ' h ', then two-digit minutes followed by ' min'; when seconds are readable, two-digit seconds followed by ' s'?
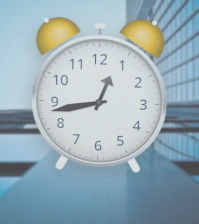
12 h 43 min
